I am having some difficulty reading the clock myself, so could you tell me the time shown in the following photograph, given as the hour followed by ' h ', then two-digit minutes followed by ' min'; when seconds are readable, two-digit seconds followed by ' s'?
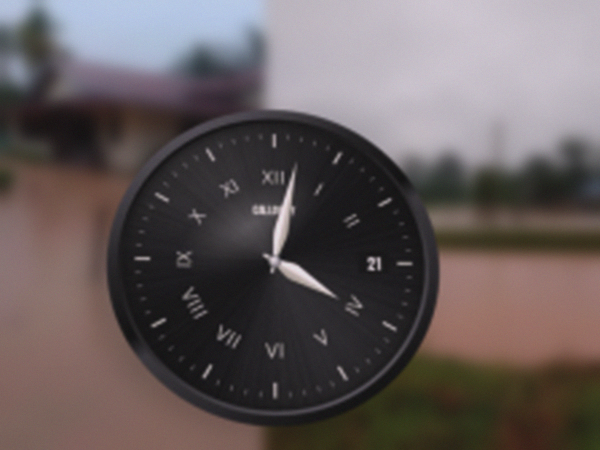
4 h 02 min
